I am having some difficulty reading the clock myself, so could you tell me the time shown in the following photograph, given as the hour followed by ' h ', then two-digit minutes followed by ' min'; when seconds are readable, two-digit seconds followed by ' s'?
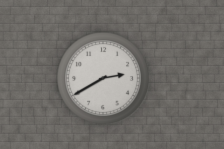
2 h 40 min
